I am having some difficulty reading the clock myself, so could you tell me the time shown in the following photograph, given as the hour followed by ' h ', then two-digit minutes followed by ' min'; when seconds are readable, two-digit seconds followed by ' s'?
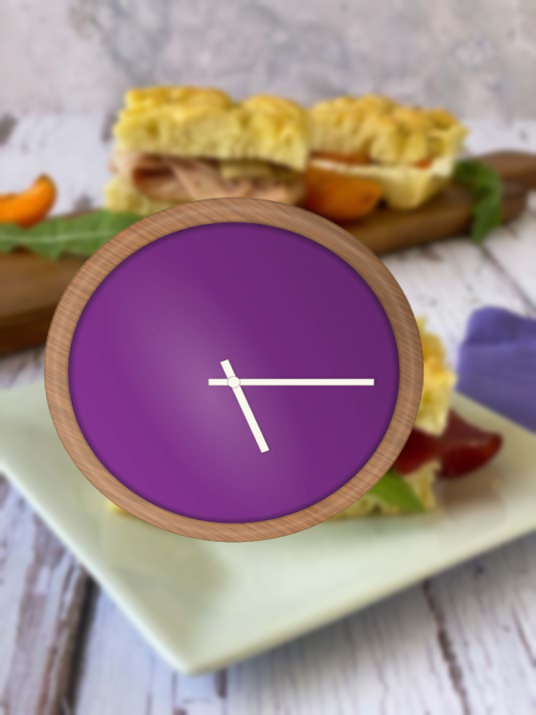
5 h 15 min
